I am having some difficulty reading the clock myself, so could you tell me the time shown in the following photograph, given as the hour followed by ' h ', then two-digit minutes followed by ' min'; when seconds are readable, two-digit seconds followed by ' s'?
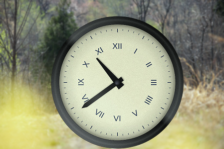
10 h 39 min
